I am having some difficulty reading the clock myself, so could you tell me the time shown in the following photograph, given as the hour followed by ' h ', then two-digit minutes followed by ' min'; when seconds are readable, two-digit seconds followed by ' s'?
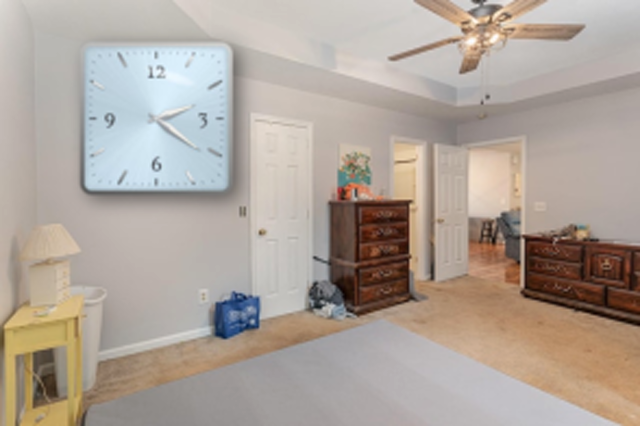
2 h 21 min
